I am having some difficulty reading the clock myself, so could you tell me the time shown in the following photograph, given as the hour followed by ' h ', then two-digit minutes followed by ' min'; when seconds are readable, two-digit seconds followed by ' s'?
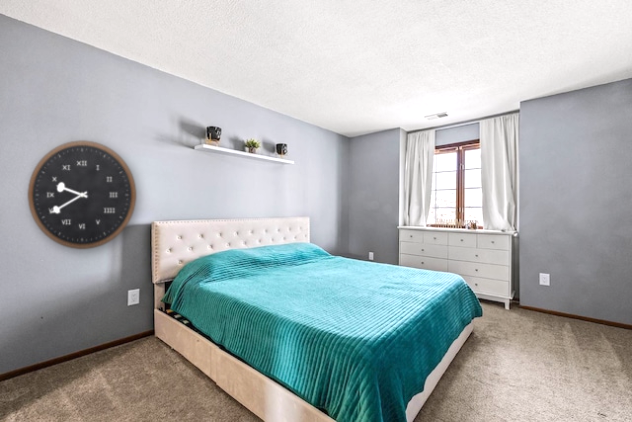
9 h 40 min
